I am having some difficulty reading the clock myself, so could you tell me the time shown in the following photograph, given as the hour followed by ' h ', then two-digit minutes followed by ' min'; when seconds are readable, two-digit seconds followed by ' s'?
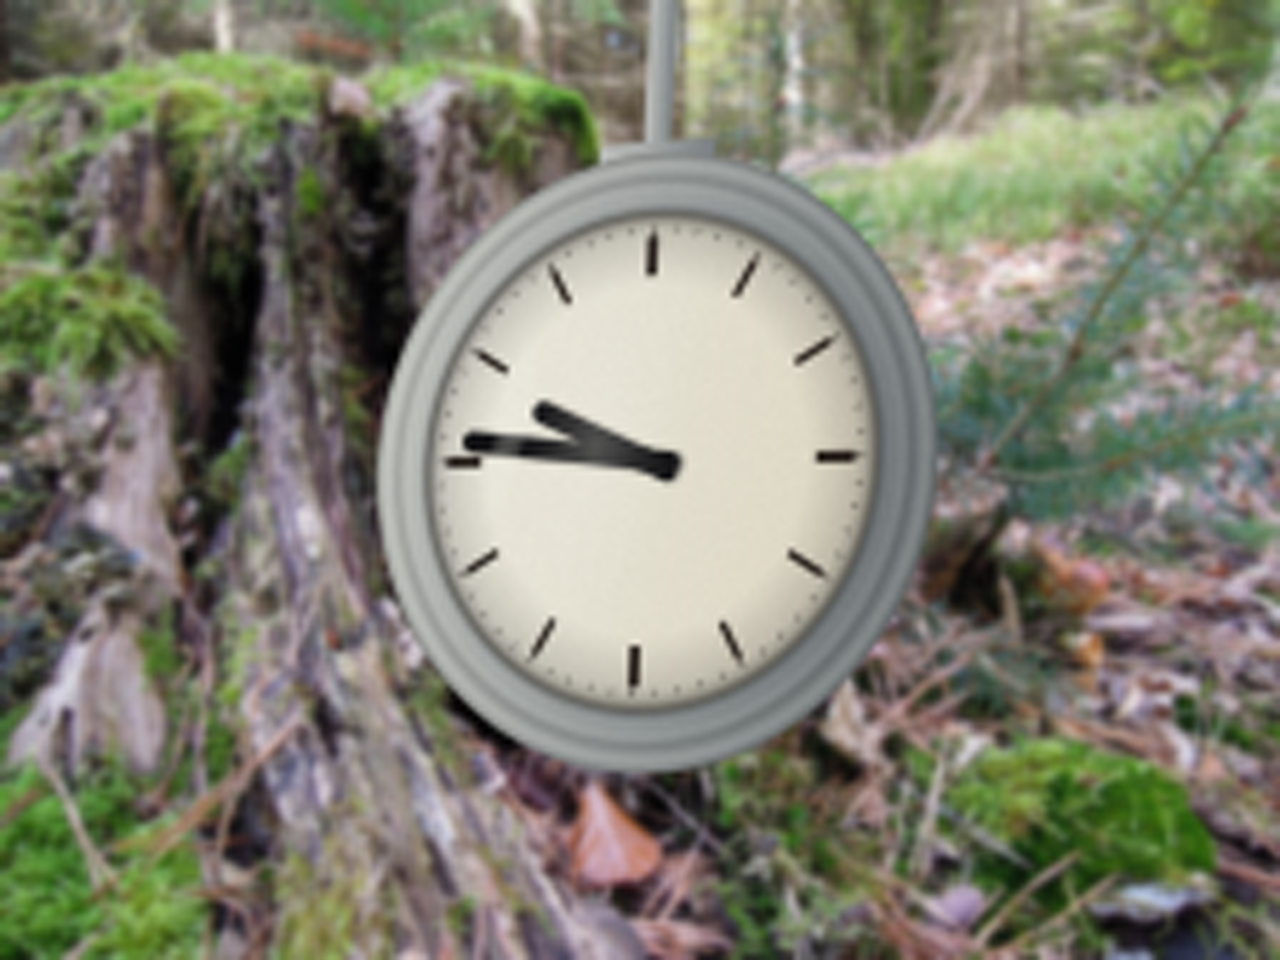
9 h 46 min
